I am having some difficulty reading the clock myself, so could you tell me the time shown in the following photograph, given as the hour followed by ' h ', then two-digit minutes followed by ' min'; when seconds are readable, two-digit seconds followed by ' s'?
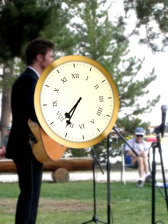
7 h 36 min
